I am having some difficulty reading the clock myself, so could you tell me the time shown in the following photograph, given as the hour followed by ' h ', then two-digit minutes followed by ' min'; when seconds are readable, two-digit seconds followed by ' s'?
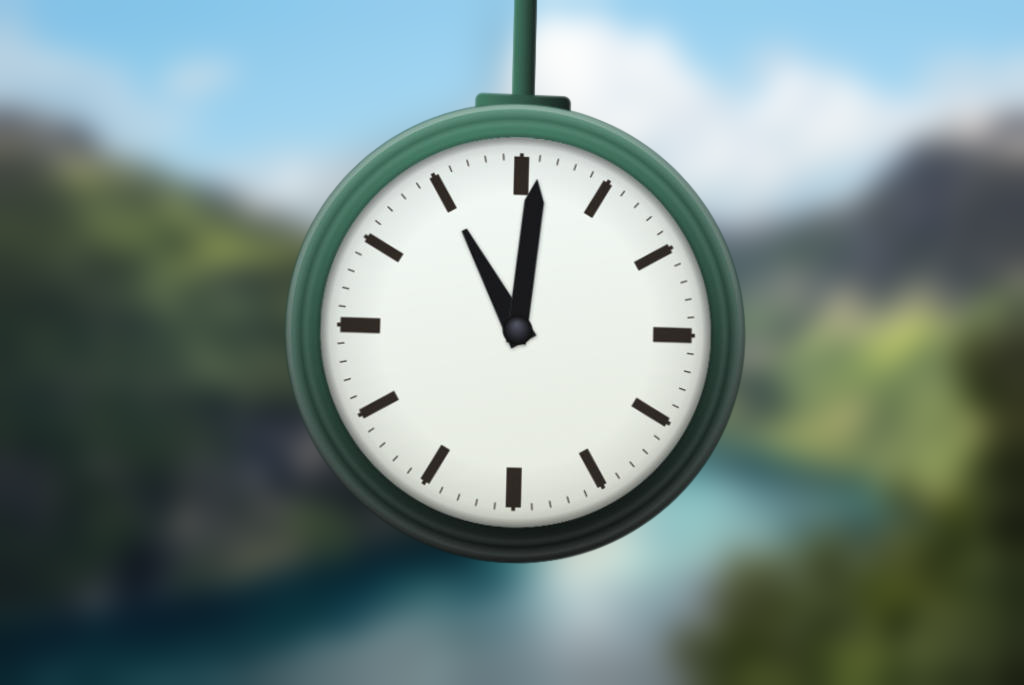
11 h 01 min
